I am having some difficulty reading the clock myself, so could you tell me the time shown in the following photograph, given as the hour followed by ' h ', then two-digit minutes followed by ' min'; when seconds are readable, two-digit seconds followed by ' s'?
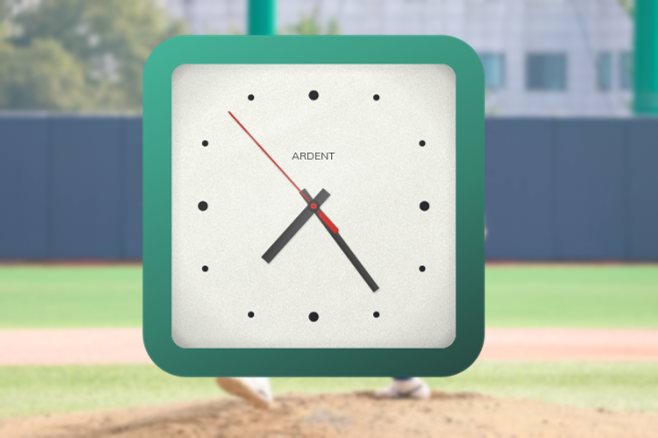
7 h 23 min 53 s
